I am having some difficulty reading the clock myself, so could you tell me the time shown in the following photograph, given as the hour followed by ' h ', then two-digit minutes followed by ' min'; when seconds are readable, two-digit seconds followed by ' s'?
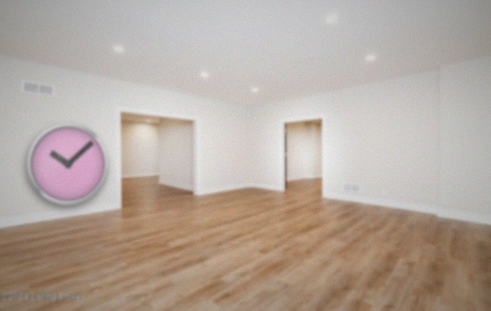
10 h 08 min
